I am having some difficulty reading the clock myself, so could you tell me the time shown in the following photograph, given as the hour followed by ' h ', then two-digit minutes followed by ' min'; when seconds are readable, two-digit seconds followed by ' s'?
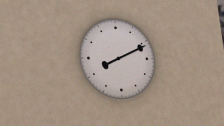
8 h 11 min
